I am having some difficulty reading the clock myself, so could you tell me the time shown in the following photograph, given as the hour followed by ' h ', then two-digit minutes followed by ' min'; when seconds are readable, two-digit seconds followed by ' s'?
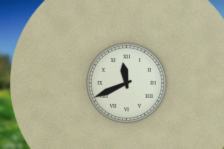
11 h 41 min
